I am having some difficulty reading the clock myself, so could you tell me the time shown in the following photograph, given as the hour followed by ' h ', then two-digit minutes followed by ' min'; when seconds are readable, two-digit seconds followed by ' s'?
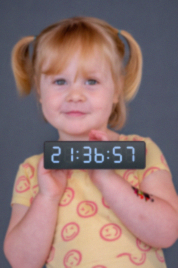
21 h 36 min 57 s
